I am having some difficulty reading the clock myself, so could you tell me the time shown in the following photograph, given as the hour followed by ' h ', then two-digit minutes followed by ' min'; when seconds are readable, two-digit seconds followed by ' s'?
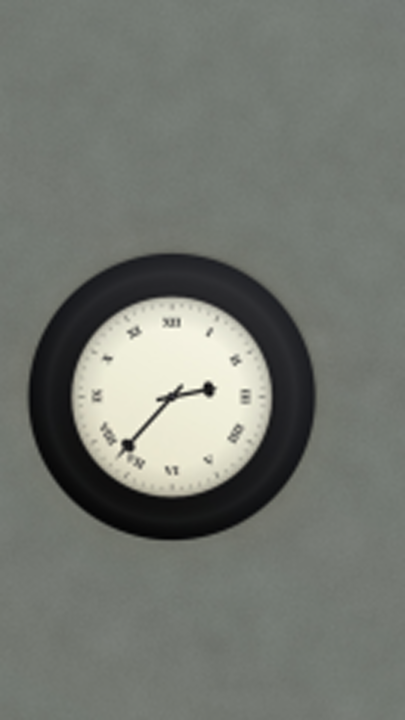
2 h 37 min
